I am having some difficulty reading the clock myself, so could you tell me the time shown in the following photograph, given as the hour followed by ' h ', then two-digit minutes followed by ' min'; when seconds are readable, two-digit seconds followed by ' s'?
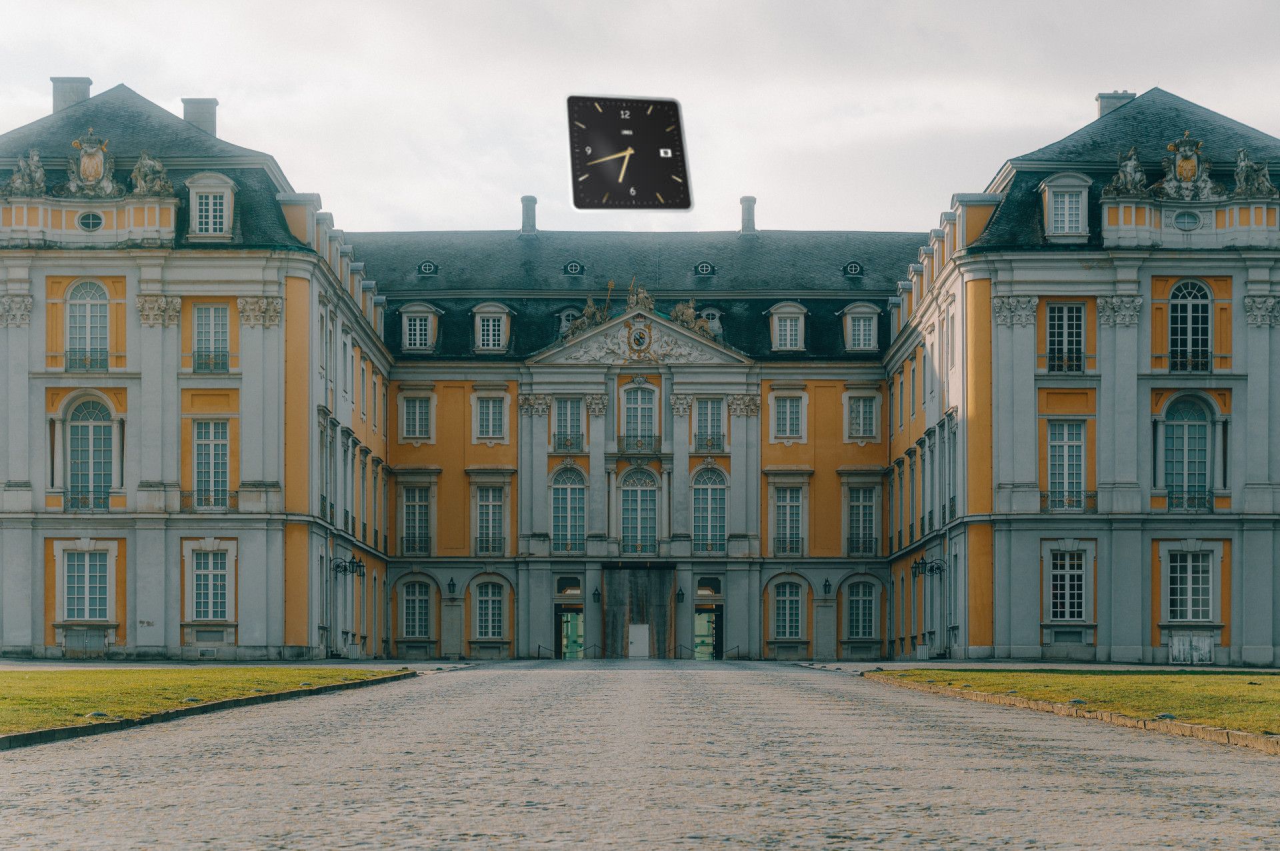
6 h 42 min
